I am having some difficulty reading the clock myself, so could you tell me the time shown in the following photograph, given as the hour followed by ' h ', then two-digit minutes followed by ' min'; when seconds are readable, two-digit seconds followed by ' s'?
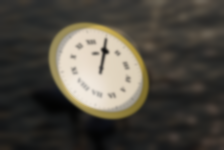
1 h 05 min
